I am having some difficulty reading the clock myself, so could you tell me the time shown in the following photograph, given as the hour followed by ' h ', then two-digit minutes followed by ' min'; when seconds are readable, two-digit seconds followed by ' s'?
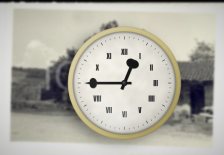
12 h 45 min
